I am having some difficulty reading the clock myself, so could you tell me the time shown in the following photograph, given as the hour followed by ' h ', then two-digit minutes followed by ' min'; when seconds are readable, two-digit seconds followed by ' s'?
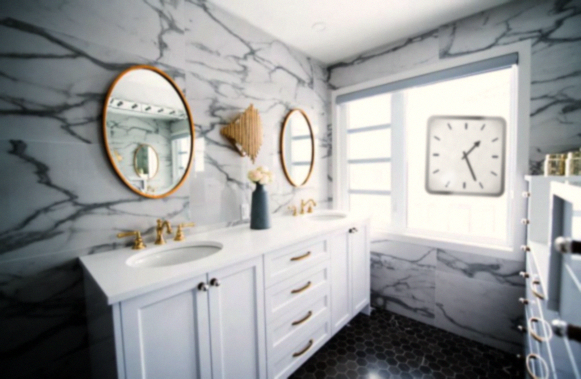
1 h 26 min
